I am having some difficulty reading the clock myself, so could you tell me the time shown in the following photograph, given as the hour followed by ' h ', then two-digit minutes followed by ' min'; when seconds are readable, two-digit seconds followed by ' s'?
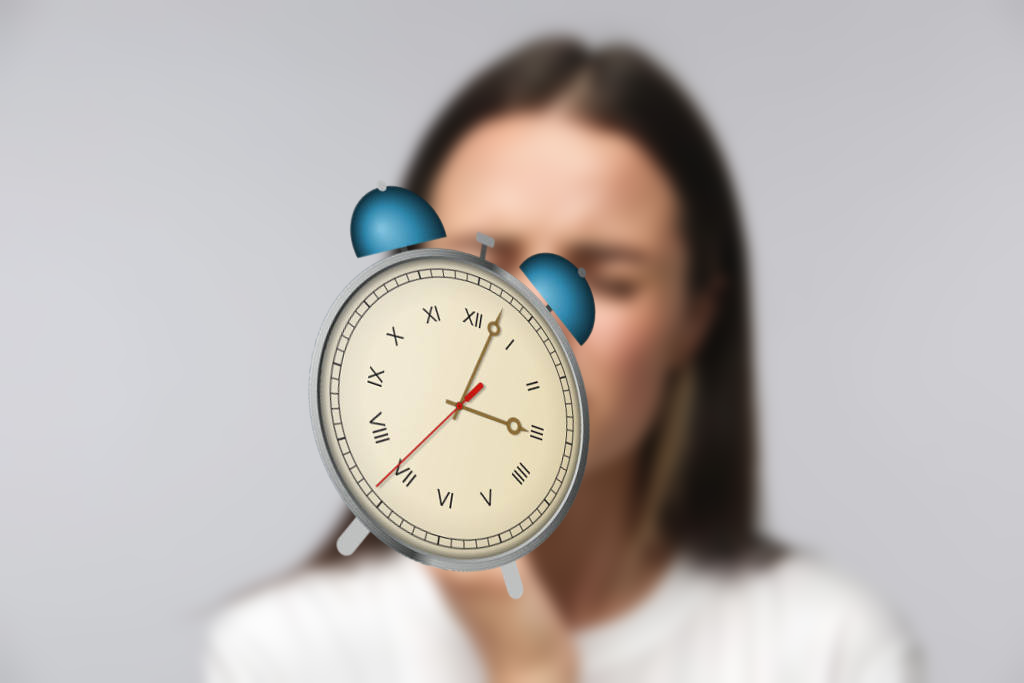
3 h 02 min 36 s
